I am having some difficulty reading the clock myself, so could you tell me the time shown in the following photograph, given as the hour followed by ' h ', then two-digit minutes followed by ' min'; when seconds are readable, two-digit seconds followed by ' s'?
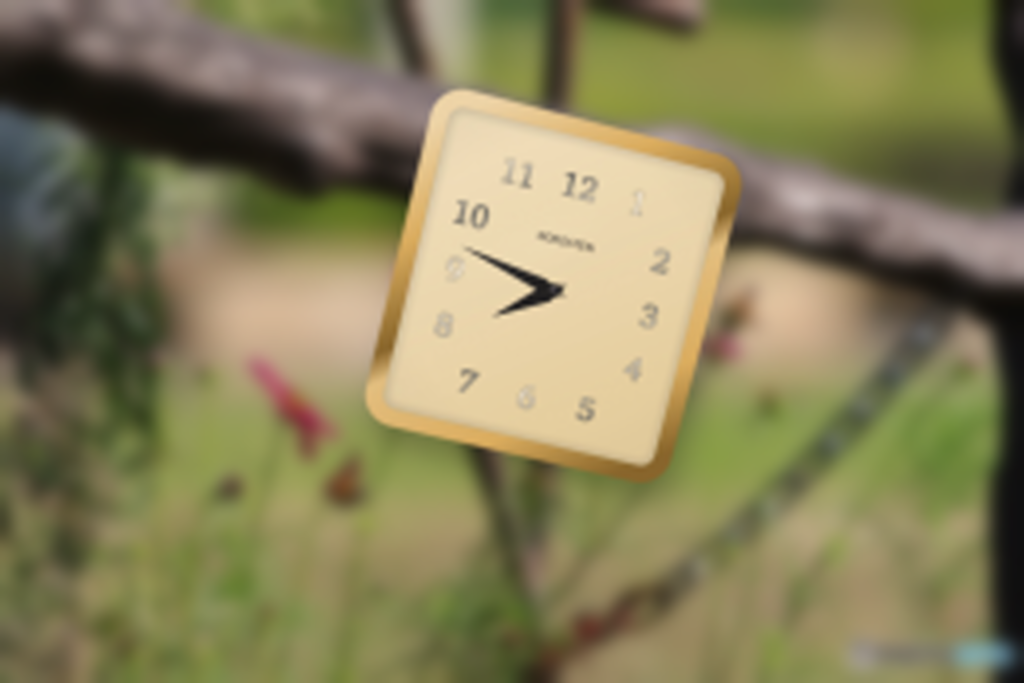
7 h 47 min
